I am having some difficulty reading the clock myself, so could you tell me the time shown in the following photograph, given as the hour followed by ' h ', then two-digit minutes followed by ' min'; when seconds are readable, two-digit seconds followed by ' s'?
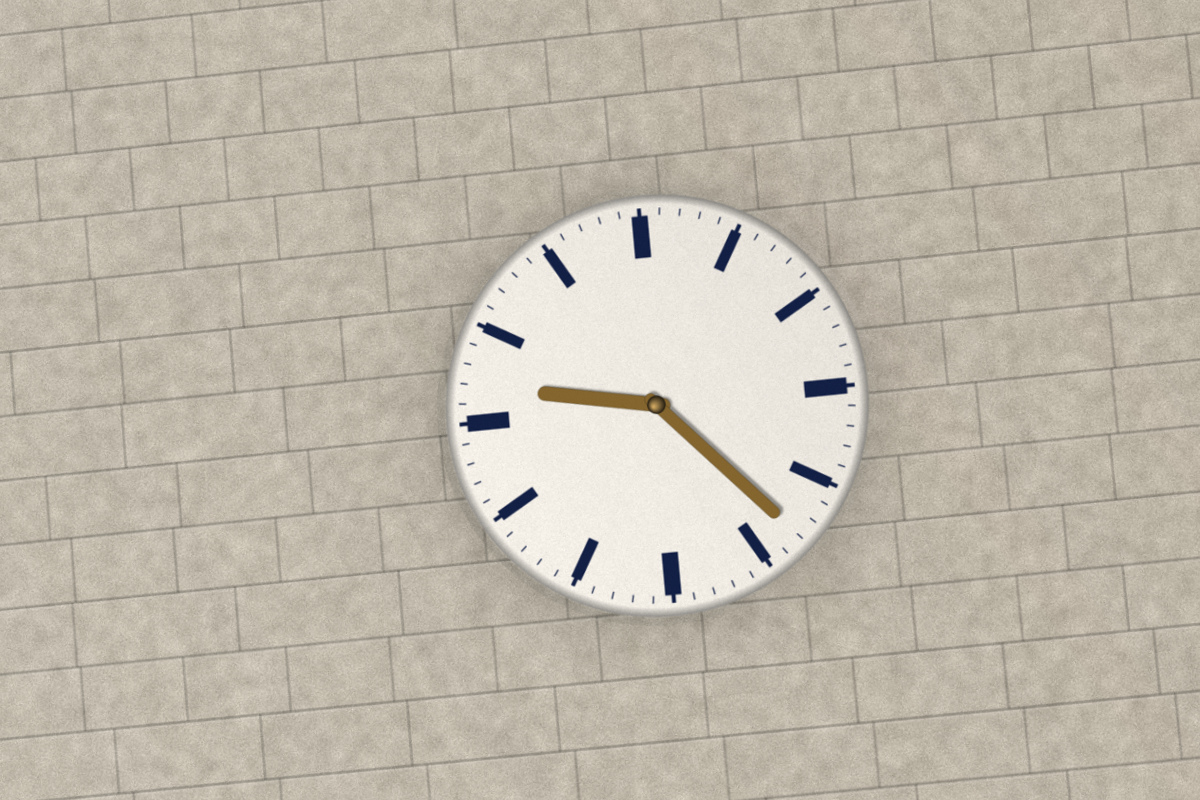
9 h 23 min
